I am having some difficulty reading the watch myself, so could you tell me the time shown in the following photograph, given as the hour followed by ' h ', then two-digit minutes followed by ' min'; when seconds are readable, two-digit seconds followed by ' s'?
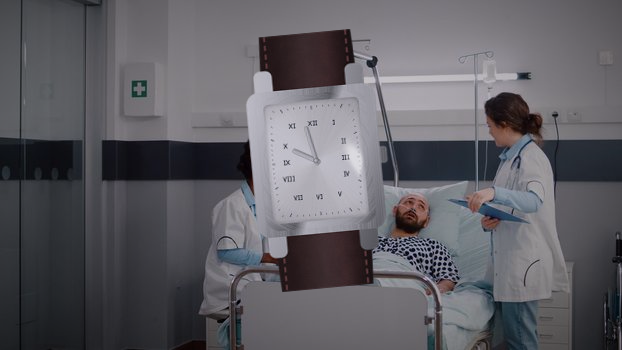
9 h 58 min
